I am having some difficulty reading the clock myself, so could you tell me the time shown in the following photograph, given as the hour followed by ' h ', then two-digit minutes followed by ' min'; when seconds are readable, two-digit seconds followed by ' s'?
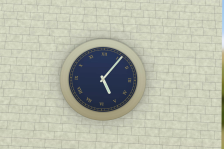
5 h 06 min
